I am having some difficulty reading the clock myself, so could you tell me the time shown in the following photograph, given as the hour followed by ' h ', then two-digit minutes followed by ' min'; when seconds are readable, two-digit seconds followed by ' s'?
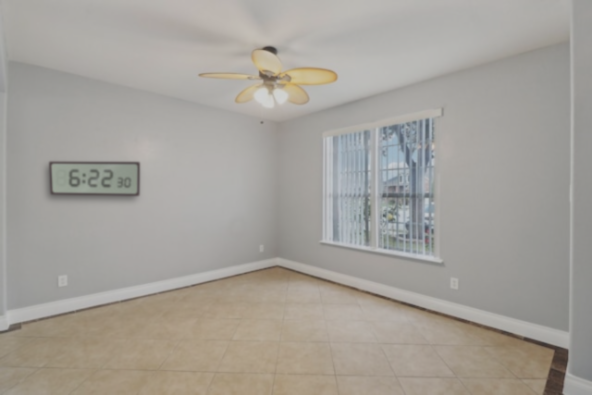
6 h 22 min
